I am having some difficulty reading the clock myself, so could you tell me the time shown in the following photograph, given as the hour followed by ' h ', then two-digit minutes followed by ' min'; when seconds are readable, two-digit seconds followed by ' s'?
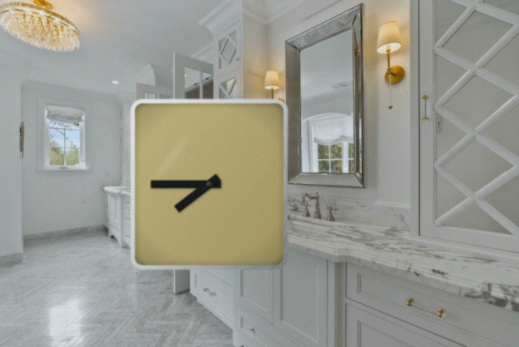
7 h 45 min
